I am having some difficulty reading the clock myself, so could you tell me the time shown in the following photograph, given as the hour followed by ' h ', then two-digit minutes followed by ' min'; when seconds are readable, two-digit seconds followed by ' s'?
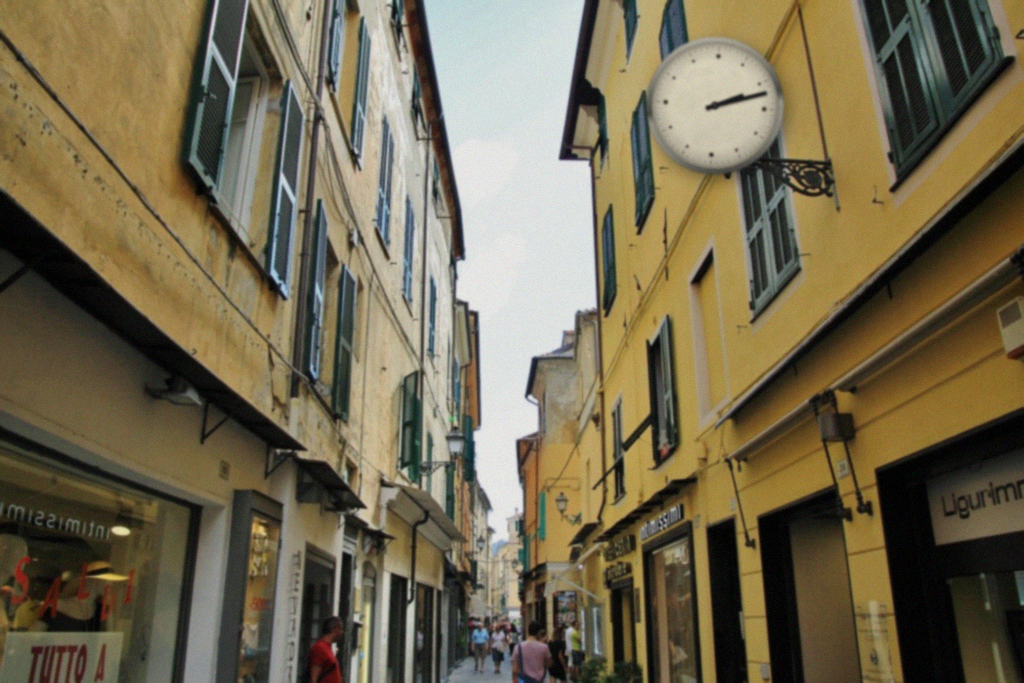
2 h 12 min
